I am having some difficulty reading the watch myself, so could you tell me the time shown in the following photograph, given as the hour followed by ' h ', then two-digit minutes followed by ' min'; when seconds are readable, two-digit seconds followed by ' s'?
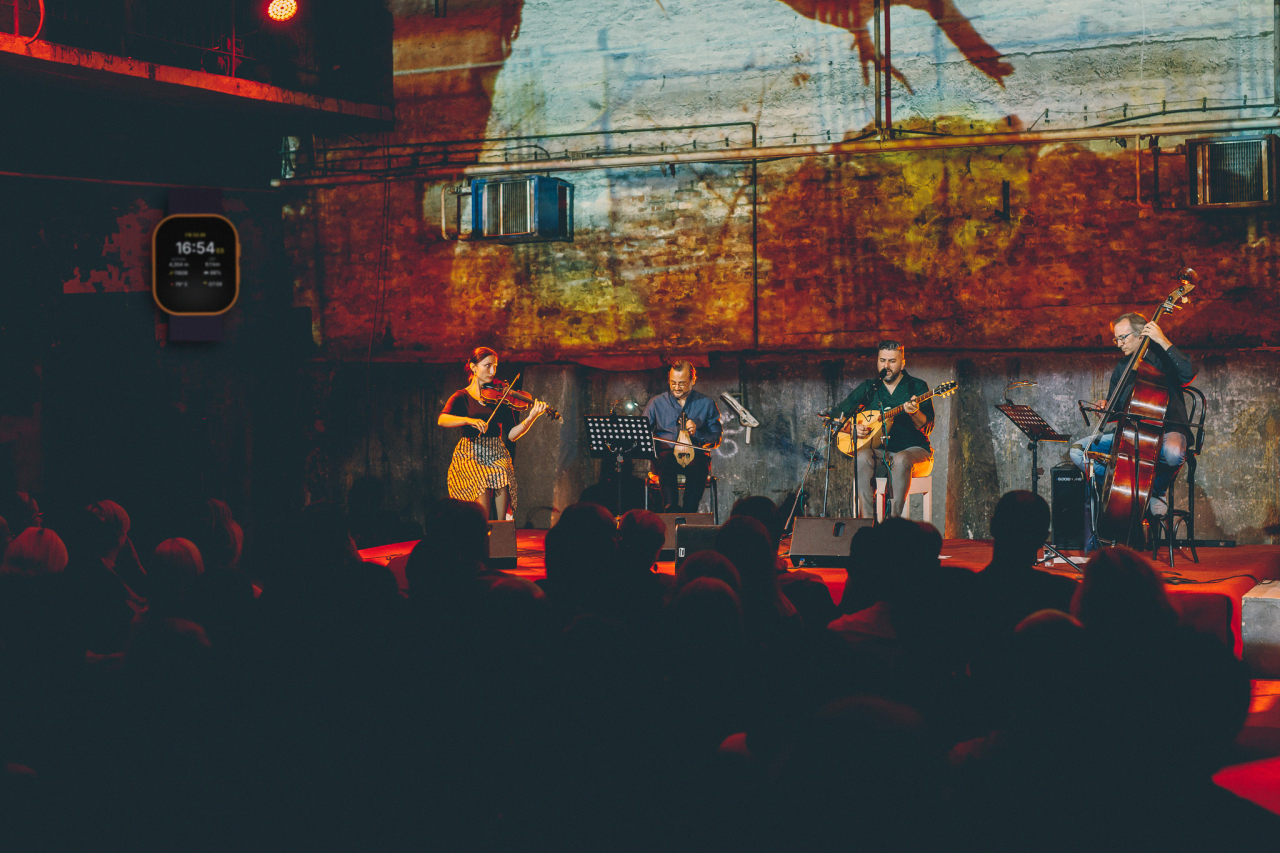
16 h 54 min
